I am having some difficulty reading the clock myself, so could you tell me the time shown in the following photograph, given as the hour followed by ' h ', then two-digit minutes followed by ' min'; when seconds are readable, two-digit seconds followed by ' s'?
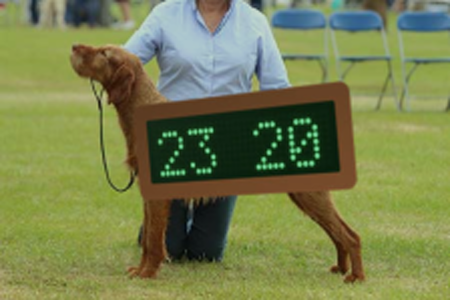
23 h 20 min
